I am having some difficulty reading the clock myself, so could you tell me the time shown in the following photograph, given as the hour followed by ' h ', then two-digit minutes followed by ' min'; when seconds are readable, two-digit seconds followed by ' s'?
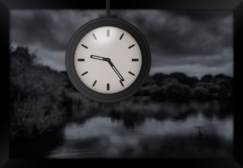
9 h 24 min
